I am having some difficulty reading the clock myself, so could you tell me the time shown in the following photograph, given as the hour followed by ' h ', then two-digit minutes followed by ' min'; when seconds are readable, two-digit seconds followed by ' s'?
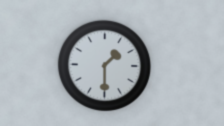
1 h 30 min
